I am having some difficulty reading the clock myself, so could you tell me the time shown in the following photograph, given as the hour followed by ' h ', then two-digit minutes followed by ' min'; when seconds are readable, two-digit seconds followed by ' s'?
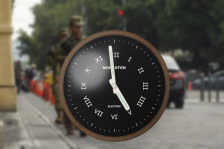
4 h 59 min
